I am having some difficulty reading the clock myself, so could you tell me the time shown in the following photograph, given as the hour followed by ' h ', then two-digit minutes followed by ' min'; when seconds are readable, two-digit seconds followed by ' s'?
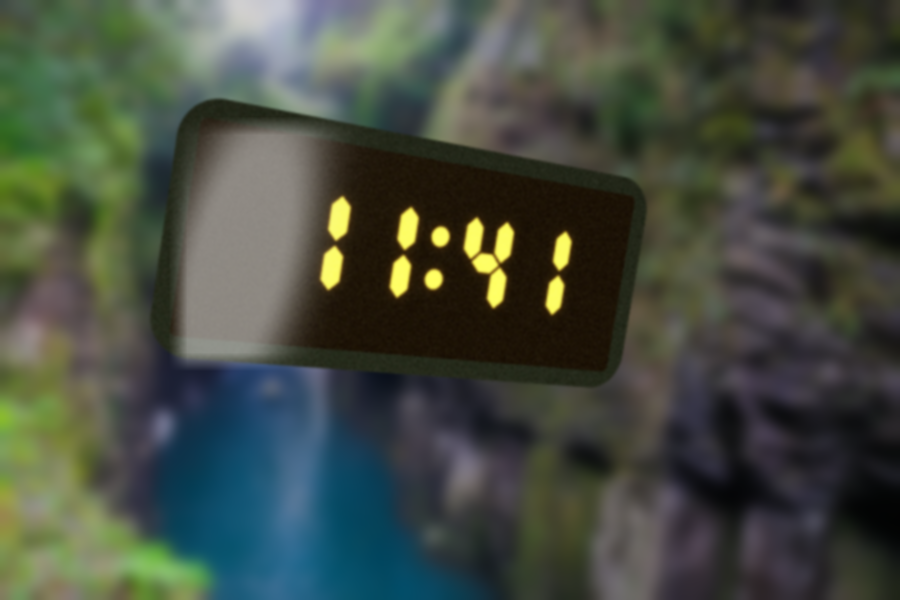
11 h 41 min
